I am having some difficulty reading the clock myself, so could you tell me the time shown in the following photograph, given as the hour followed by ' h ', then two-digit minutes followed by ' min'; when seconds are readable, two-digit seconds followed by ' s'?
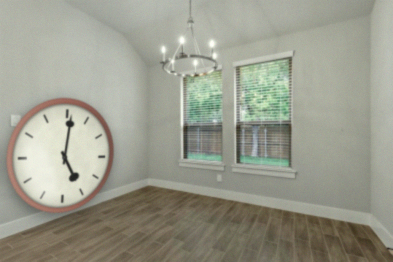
5 h 01 min
